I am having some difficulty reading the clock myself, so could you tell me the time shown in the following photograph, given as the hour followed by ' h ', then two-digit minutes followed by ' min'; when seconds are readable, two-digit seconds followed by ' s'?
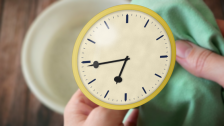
6 h 44 min
